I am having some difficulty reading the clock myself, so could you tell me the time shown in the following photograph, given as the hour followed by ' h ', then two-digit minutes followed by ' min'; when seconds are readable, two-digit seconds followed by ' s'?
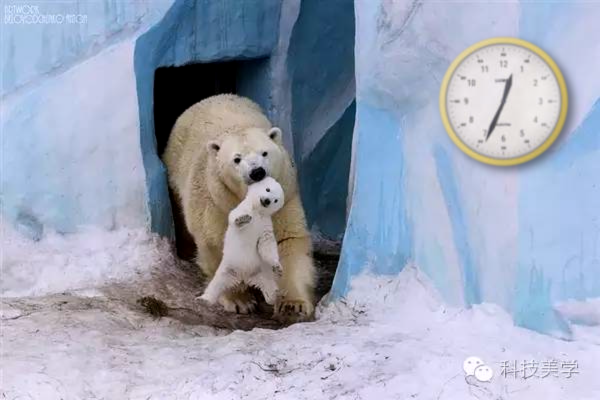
12 h 34 min
